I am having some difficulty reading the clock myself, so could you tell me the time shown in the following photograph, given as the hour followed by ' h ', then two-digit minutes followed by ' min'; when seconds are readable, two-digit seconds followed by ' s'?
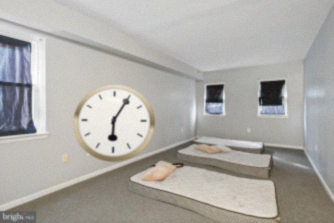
6 h 05 min
